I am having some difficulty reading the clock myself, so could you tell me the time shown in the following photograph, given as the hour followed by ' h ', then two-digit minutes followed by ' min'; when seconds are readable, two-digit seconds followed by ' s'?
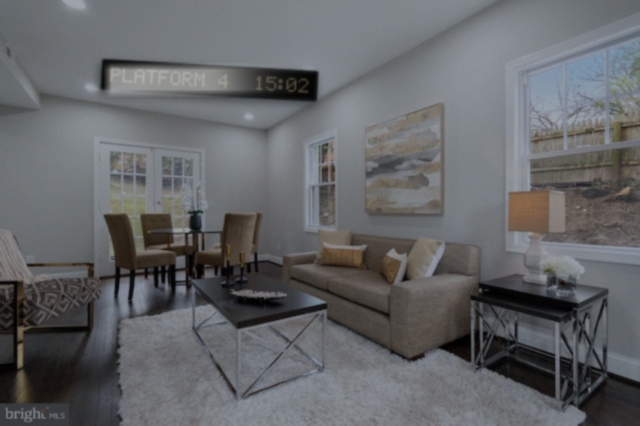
15 h 02 min
